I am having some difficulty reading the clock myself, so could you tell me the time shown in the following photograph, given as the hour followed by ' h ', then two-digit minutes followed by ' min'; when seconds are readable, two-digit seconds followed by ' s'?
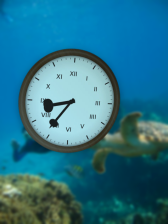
8 h 36 min
